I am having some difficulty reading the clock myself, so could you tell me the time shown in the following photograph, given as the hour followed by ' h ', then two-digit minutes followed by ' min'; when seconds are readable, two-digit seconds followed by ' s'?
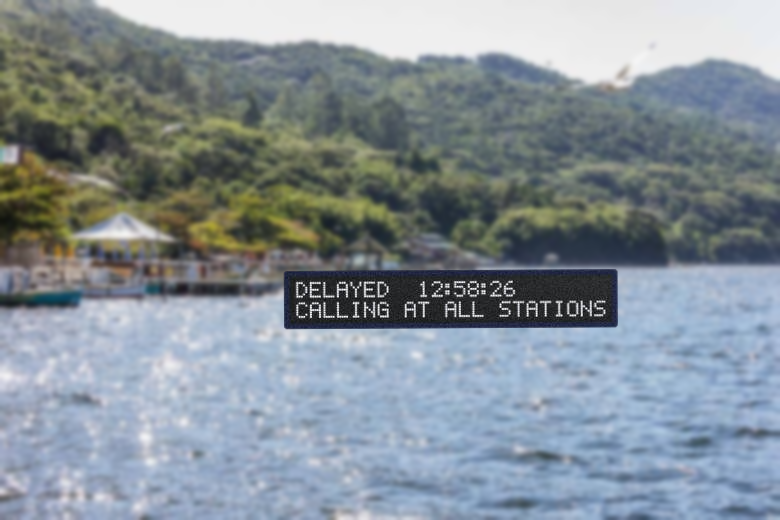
12 h 58 min 26 s
